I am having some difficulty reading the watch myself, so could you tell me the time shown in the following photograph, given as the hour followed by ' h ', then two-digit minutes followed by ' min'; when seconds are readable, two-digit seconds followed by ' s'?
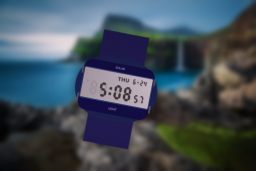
5 h 08 min 57 s
